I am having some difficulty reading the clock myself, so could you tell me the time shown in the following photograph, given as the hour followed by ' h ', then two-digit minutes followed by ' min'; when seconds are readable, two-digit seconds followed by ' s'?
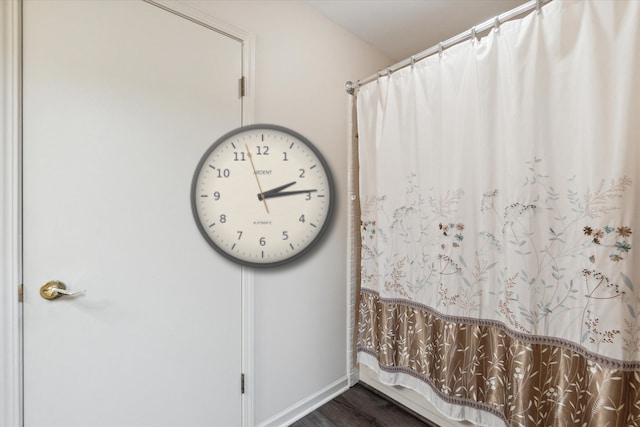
2 h 13 min 57 s
